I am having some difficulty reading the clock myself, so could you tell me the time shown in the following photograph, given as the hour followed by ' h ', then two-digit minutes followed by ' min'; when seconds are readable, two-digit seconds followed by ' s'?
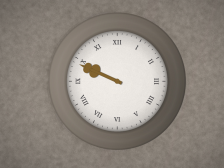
9 h 49 min
